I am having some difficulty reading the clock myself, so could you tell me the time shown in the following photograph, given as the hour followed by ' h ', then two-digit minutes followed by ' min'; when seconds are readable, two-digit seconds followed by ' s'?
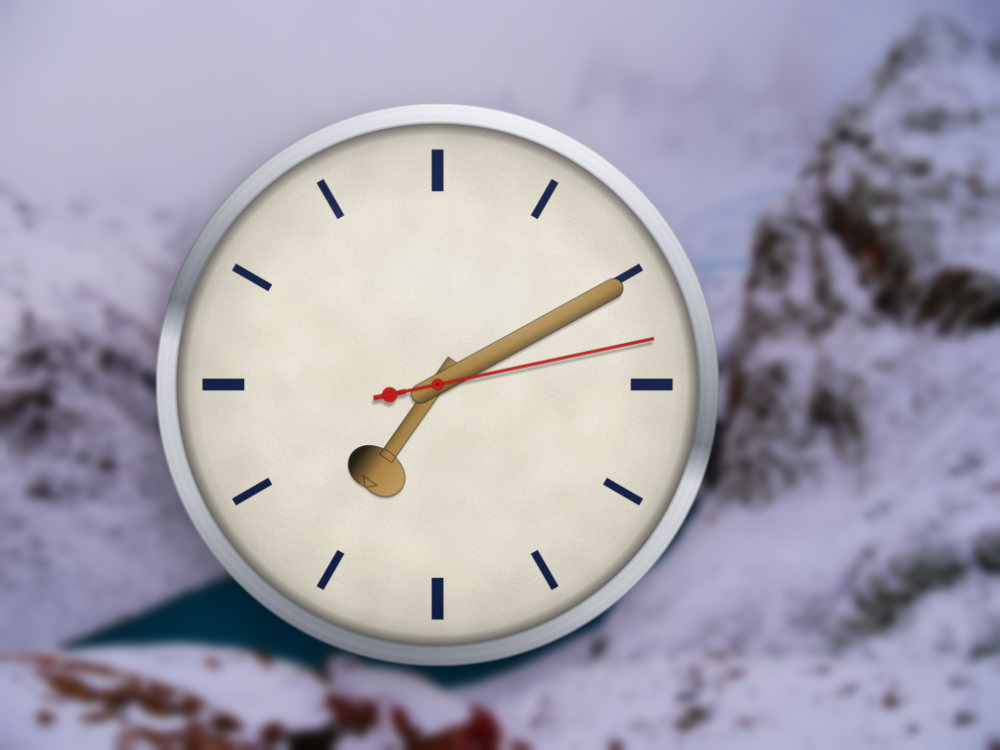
7 h 10 min 13 s
